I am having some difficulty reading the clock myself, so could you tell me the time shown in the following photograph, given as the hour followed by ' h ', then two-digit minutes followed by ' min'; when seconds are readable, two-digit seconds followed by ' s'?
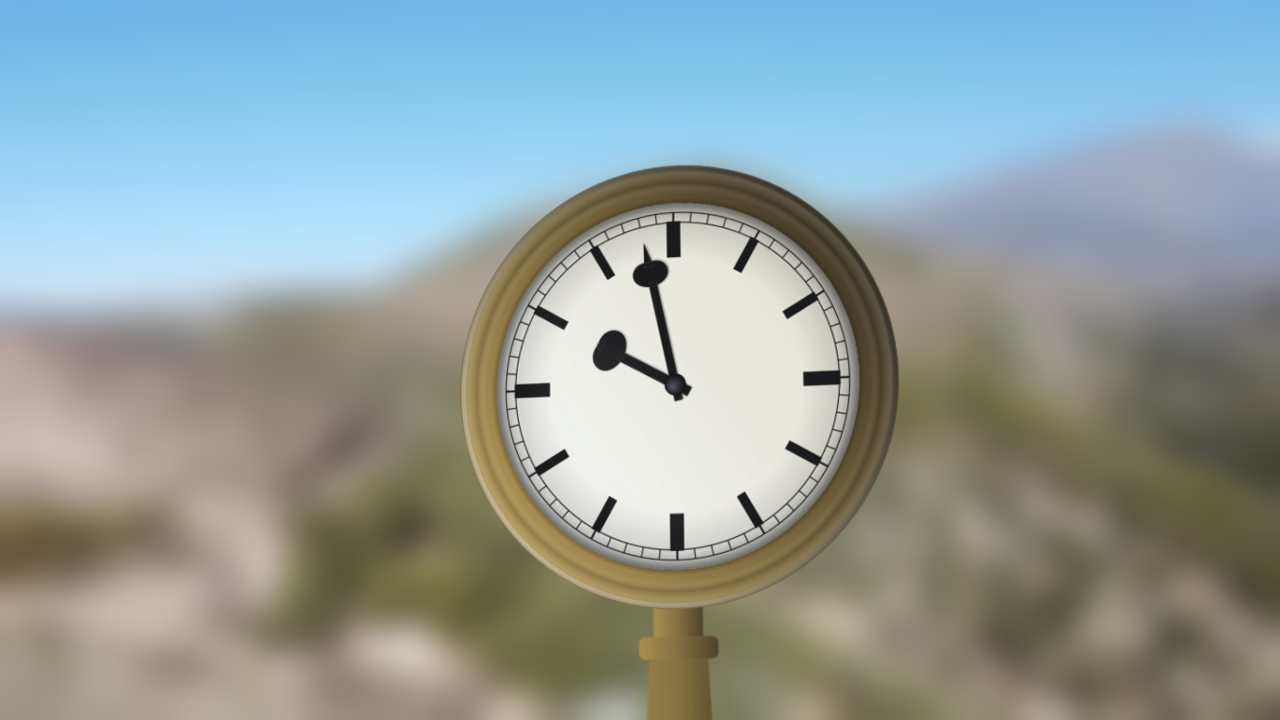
9 h 58 min
